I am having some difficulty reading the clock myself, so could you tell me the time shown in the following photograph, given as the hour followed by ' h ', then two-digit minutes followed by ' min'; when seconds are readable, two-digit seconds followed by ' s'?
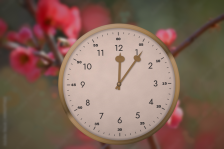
12 h 06 min
